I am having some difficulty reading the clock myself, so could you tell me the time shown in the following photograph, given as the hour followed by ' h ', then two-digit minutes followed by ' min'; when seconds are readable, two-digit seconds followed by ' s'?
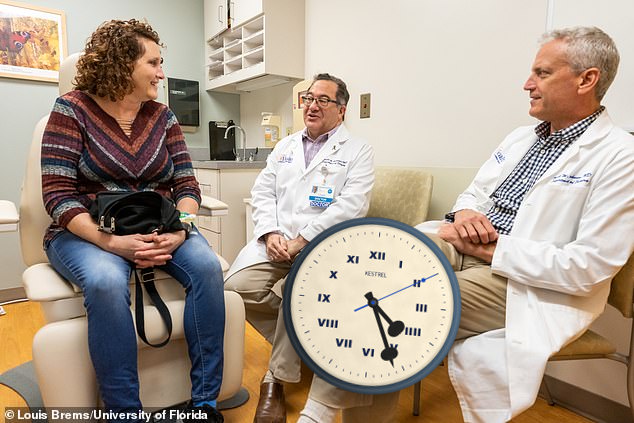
4 h 26 min 10 s
